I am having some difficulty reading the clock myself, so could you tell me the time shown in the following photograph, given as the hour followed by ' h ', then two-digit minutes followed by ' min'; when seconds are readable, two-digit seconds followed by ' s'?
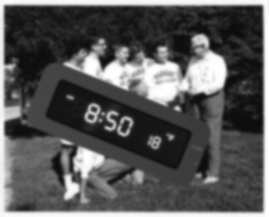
8 h 50 min
